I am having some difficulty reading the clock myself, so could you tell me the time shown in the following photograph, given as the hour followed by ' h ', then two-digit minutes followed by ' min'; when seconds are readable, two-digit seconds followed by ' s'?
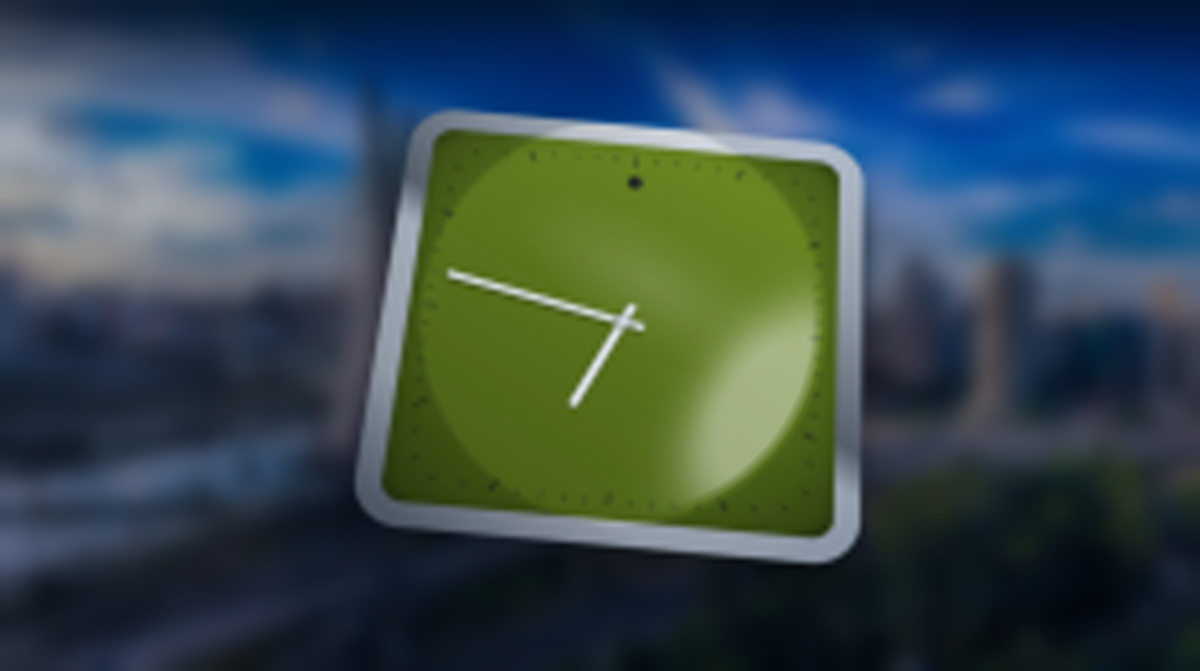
6 h 47 min
